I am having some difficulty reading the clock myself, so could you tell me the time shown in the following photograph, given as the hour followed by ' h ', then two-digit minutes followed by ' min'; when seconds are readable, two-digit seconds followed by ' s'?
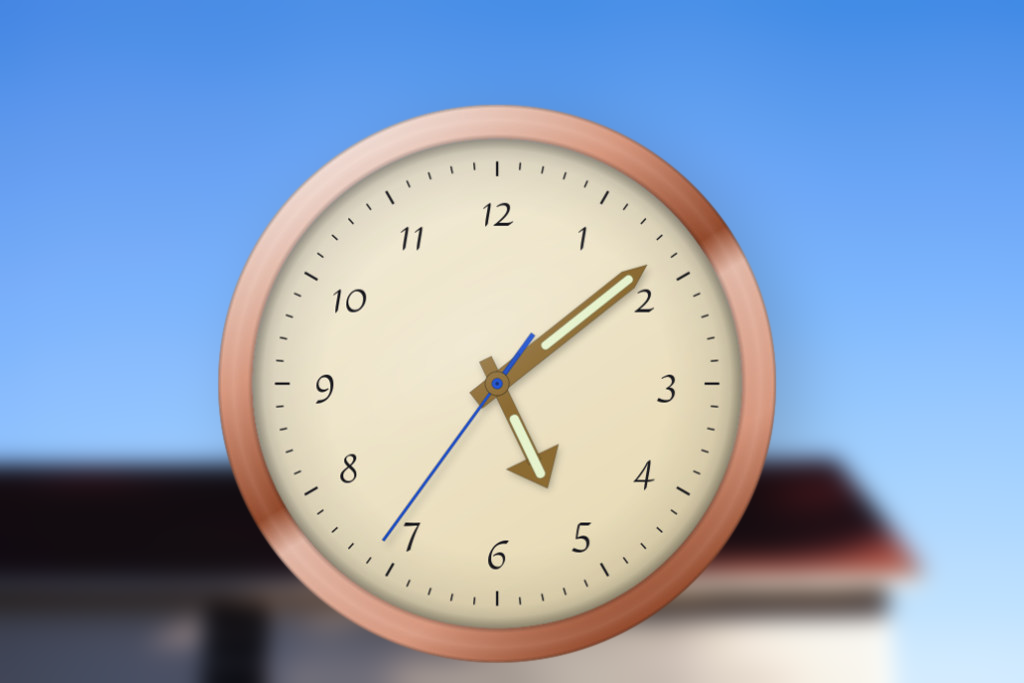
5 h 08 min 36 s
